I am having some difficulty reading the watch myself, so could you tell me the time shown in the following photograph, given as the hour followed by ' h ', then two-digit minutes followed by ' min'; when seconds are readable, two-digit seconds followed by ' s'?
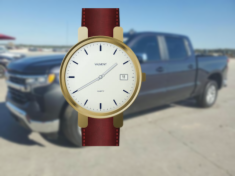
1 h 40 min
